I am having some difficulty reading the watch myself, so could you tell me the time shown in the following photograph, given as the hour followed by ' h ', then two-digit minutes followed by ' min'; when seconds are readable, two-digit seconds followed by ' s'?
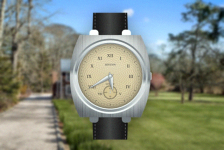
5 h 40 min
